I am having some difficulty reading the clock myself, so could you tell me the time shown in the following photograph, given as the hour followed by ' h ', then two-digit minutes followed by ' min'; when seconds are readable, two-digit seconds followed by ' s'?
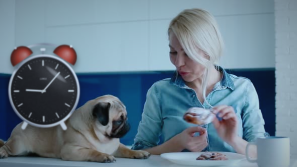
9 h 07 min
